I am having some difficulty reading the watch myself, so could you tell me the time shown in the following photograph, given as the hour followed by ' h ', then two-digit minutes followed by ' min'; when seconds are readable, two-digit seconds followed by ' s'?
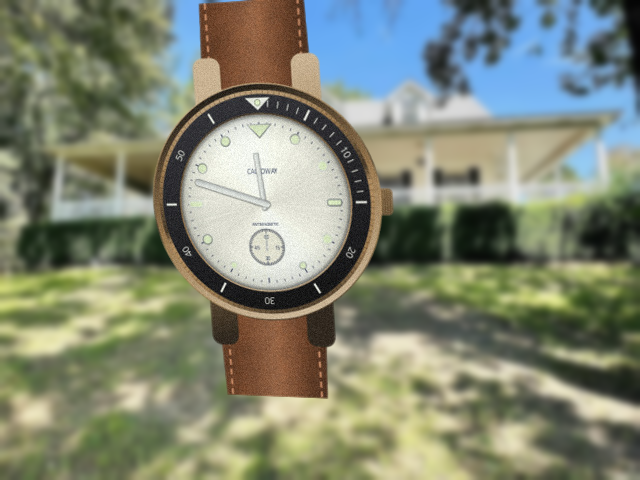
11 h 48 min
